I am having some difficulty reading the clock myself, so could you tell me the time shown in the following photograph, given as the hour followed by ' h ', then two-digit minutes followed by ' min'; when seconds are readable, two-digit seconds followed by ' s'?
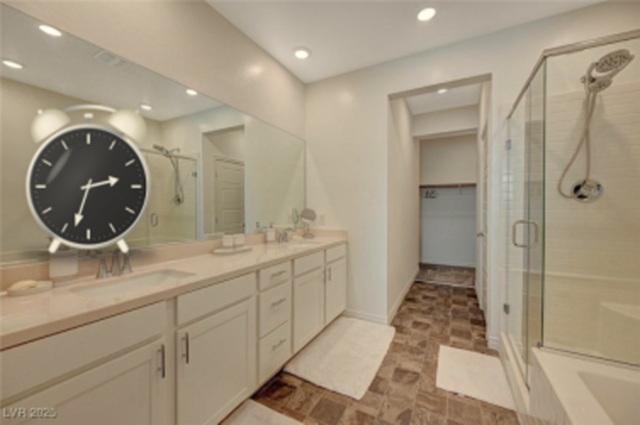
2 h 33 min
